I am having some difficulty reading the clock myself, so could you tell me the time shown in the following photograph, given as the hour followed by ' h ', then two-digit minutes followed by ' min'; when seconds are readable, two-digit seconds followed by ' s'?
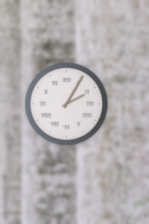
2 h 05 min
